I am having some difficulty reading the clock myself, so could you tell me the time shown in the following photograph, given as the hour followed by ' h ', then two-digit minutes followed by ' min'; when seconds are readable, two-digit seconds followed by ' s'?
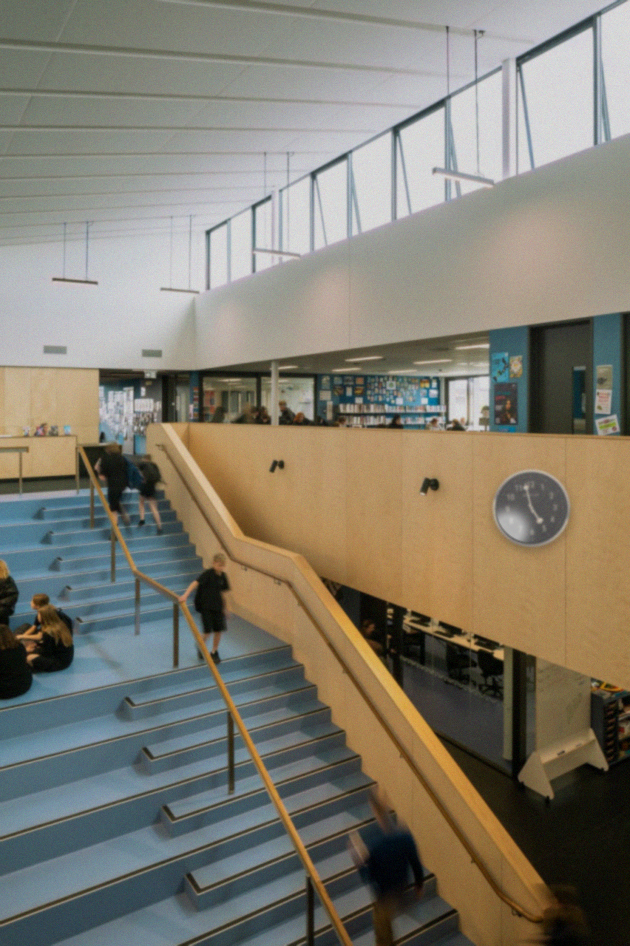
4 h 58 min
